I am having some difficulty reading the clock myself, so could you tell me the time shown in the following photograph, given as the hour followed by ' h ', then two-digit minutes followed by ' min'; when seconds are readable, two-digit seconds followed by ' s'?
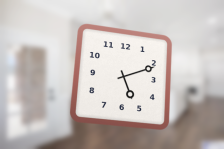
5 h 11 min
